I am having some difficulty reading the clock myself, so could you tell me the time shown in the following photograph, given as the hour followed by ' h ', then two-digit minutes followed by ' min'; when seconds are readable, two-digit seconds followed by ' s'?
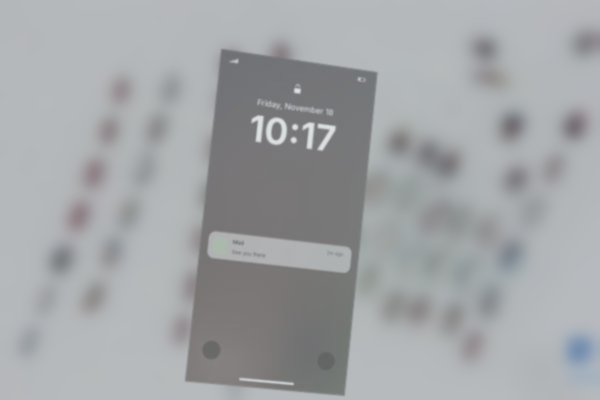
10 h 17 min
